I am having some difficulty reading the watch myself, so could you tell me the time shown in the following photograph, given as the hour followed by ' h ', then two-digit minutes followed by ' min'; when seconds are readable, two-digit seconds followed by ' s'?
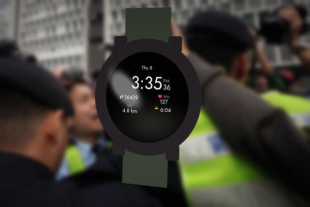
3 h 35 min
